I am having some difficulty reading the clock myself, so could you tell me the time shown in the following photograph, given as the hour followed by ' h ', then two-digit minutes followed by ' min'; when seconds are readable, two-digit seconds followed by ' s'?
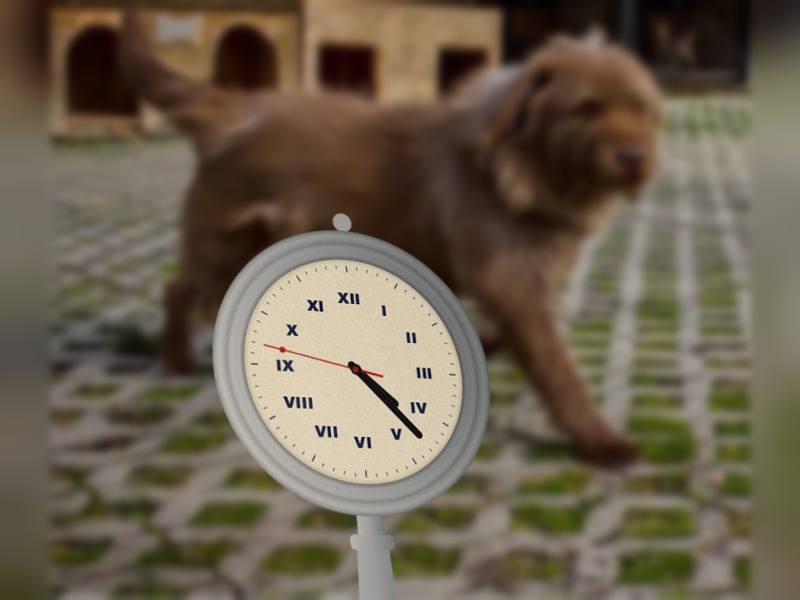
4 h 22 min 47 s
